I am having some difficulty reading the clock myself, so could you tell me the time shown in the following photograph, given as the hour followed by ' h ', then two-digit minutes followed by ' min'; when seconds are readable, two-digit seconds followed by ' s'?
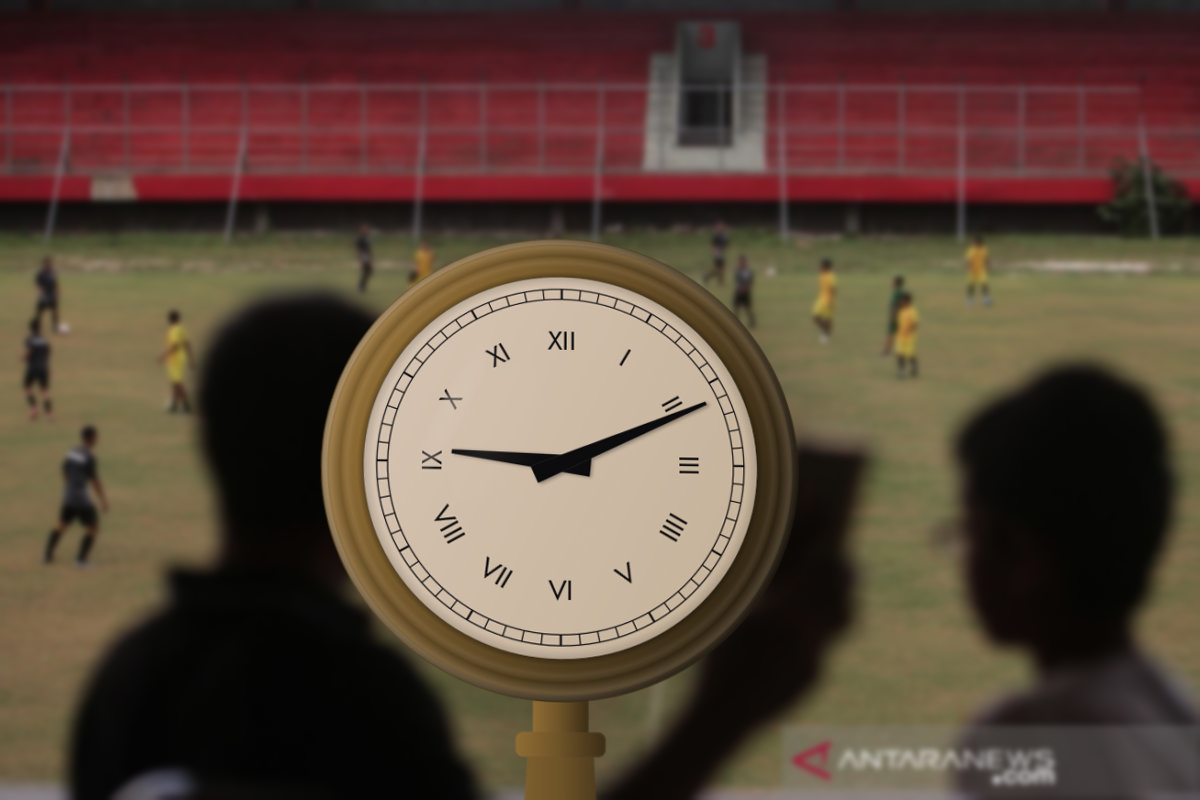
9 h 11 min
